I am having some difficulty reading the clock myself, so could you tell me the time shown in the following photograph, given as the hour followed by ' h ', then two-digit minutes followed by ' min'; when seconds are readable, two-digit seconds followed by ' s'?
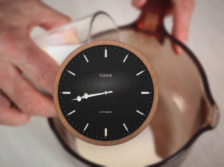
8 h 43 min
